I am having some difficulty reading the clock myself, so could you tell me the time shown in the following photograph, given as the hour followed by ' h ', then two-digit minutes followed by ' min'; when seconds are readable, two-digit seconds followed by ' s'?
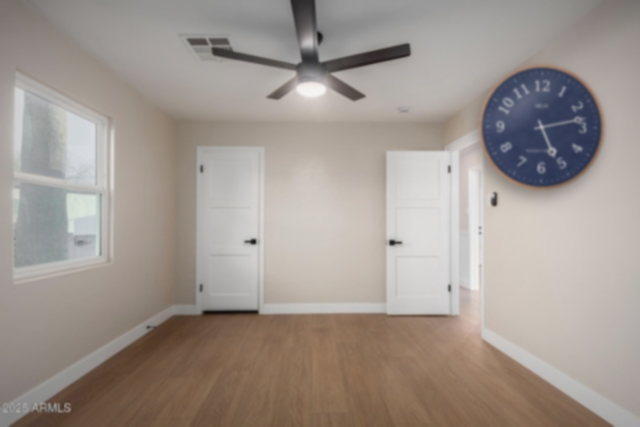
5 h 13 min
